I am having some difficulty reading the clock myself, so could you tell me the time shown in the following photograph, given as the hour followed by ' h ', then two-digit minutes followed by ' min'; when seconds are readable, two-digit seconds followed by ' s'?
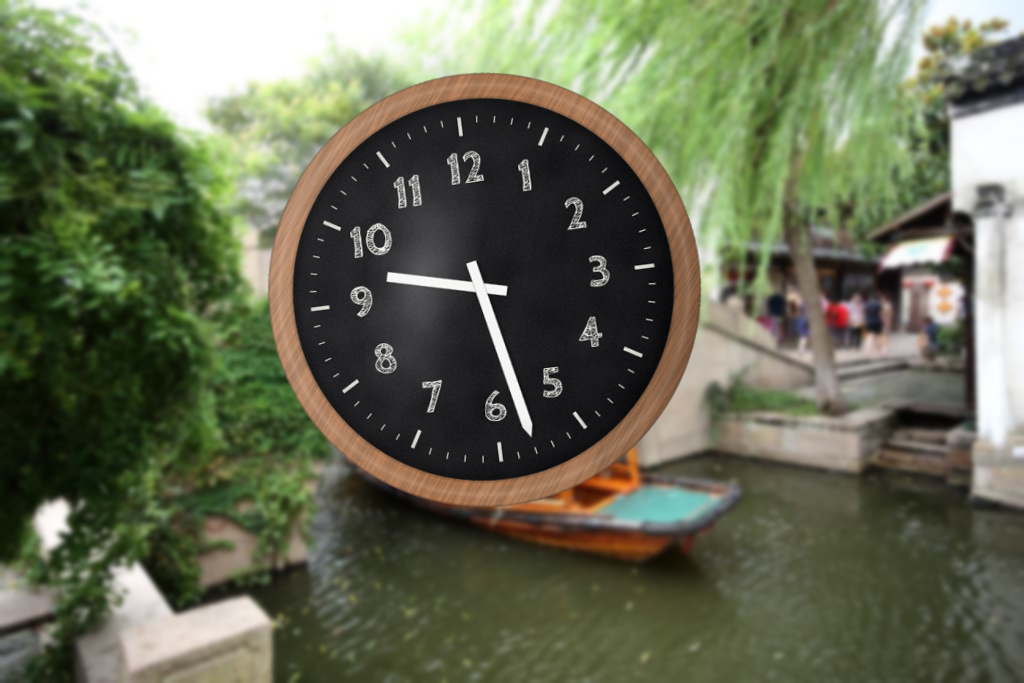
9 h 28 min
